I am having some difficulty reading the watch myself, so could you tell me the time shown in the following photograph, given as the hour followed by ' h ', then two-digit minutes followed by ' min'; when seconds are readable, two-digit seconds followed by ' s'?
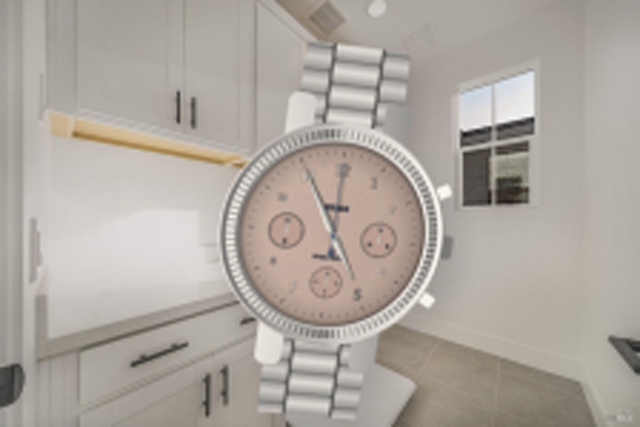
4 h 55 min
